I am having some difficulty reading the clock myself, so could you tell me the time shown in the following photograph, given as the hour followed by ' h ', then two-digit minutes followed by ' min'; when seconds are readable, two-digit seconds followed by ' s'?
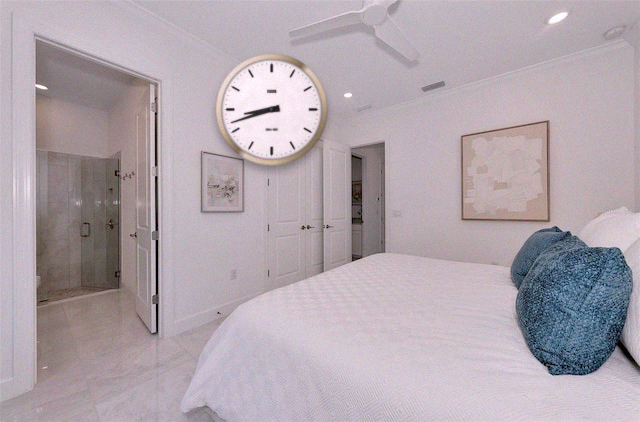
8 h 42 min
